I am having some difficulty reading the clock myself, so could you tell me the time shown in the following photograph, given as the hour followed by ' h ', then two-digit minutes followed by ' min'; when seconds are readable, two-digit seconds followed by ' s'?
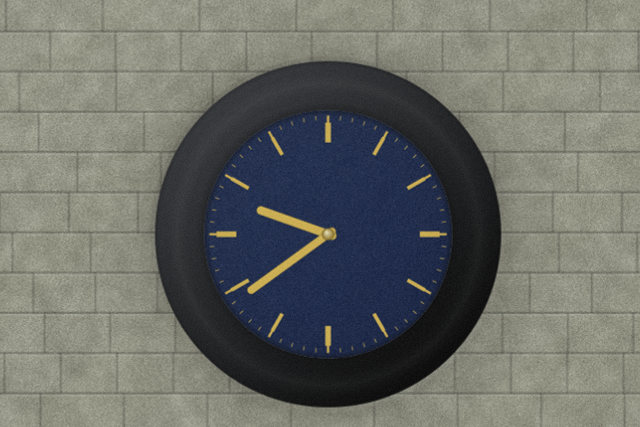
9 h 39 min
